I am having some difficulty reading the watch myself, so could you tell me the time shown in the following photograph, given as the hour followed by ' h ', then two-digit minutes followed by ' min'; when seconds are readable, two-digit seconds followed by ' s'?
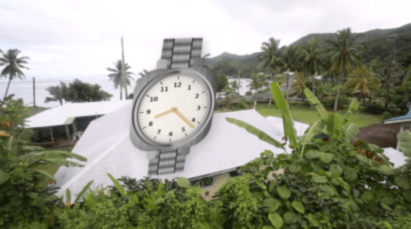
8 h 22 min
